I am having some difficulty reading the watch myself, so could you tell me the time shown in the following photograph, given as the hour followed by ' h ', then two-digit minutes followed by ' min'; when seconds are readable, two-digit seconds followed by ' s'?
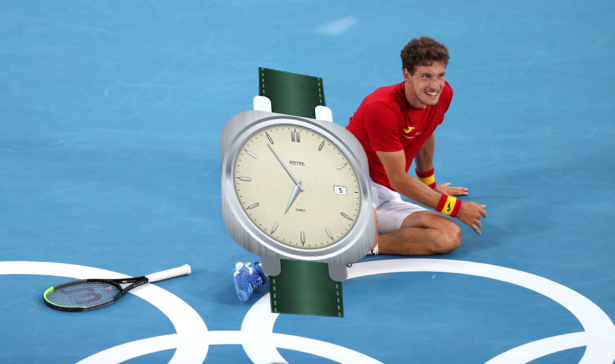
6 h 54 min
